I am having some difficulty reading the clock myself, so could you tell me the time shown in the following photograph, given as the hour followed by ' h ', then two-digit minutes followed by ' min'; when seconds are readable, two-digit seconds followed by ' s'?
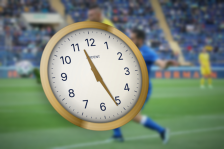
11 h 26 min
